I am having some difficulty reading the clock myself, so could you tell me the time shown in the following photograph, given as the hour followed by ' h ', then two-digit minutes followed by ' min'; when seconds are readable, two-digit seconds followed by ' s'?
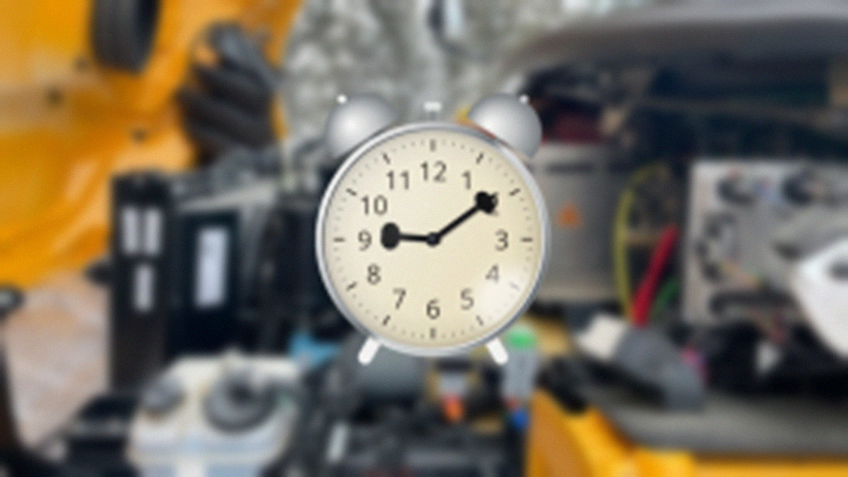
9 h 09 min
